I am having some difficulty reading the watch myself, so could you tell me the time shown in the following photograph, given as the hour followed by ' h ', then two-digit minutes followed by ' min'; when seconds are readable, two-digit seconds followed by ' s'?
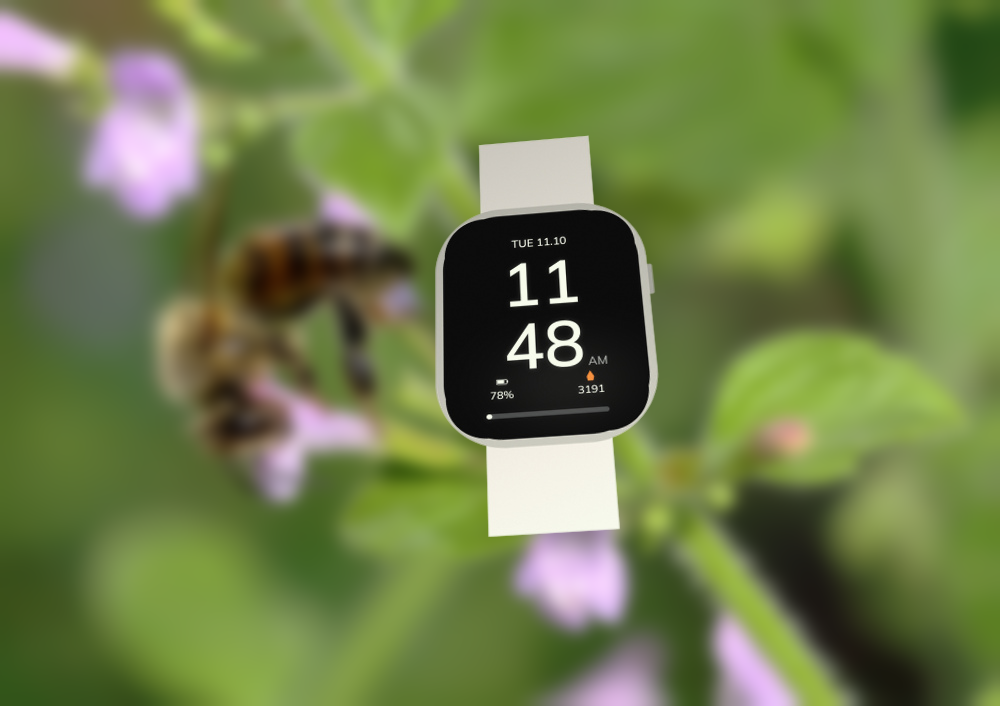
11 h 48 min
